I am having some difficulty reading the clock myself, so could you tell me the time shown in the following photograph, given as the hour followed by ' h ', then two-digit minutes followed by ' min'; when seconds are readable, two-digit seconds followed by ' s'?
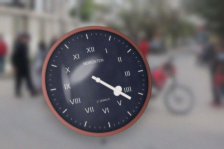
4 h 22 min
